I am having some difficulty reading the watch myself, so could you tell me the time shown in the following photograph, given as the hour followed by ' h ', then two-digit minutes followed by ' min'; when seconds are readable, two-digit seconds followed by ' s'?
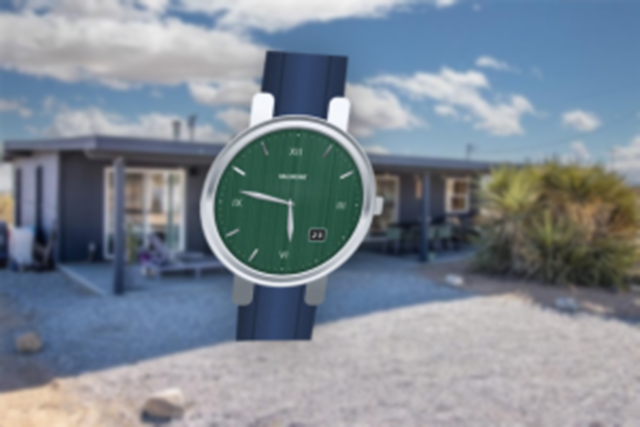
5 h 47 min
